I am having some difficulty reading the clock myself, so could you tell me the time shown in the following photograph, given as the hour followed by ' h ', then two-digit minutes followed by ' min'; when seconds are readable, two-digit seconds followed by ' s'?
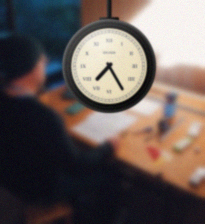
7 h 25 min
